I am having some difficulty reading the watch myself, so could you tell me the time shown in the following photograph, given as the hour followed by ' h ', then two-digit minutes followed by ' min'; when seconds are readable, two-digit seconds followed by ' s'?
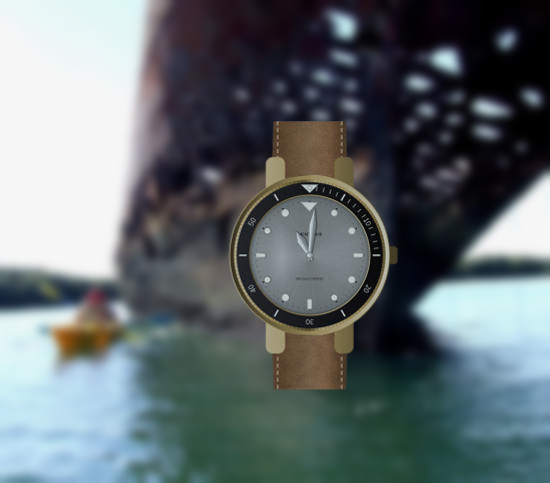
11 h 01 min
